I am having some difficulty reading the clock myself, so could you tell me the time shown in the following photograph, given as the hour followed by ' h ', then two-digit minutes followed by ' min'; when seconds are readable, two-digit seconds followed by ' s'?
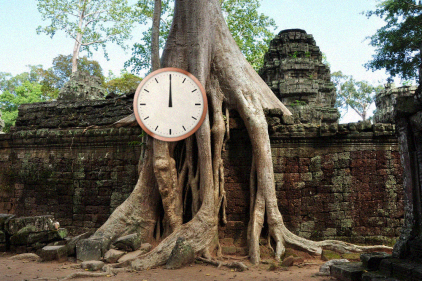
12 h 00 min
